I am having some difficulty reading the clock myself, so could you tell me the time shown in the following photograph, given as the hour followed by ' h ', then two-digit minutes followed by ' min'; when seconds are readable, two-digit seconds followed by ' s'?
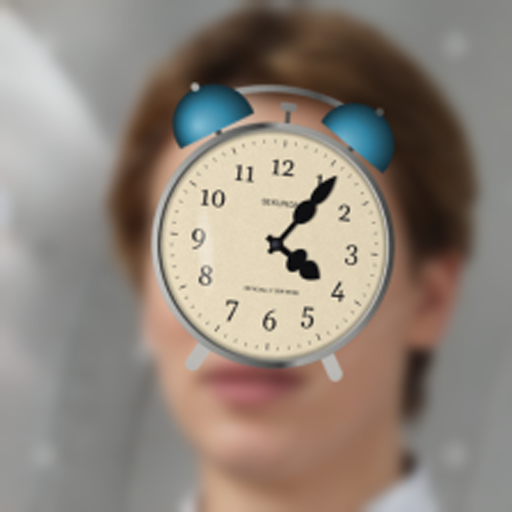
4 h 06 min
